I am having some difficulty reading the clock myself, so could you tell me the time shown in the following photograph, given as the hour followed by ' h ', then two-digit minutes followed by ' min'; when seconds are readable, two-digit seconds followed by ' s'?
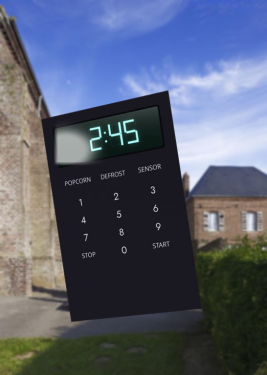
2 h 45 min
